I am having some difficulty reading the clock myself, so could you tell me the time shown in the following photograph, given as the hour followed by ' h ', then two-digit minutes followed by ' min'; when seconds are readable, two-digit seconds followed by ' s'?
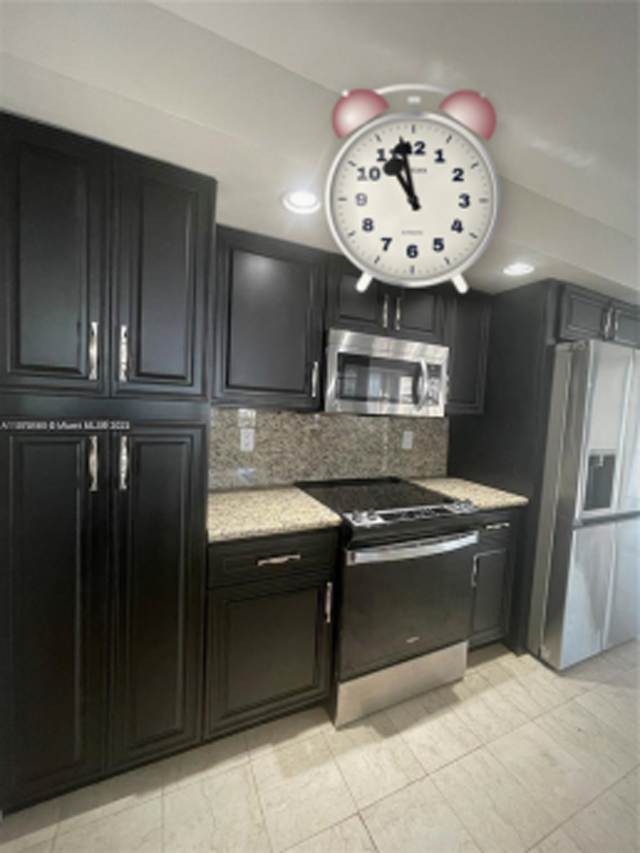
10 h 58 min
